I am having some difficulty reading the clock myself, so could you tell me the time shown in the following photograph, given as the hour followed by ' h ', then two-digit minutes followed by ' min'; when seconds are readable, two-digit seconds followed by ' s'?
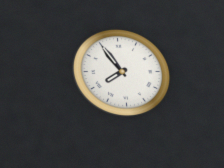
7 h 55 min
